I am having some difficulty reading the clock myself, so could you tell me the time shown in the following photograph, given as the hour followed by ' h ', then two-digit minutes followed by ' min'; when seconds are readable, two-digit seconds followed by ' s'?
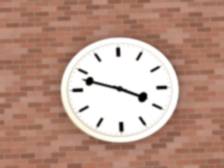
3 h 48 min
